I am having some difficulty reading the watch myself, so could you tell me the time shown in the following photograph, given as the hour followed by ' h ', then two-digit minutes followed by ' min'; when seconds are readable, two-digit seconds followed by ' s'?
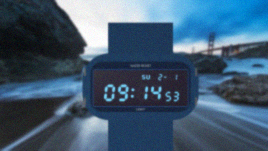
9 h 14 min 53 s
